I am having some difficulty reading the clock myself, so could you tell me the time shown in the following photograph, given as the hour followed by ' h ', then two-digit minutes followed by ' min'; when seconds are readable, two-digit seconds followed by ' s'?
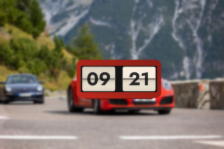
9 h 21 min
